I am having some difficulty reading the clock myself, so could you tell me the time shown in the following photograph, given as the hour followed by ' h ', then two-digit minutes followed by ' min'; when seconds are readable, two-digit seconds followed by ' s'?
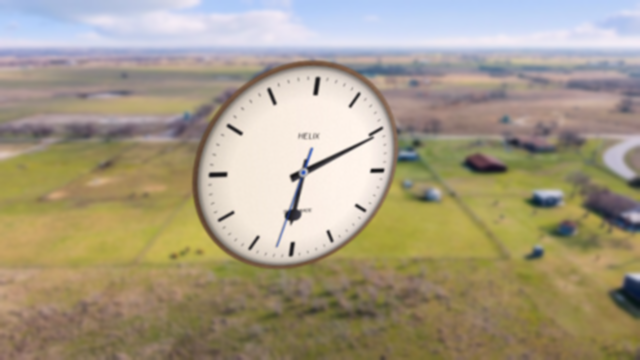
6 h 10 min 32 s
